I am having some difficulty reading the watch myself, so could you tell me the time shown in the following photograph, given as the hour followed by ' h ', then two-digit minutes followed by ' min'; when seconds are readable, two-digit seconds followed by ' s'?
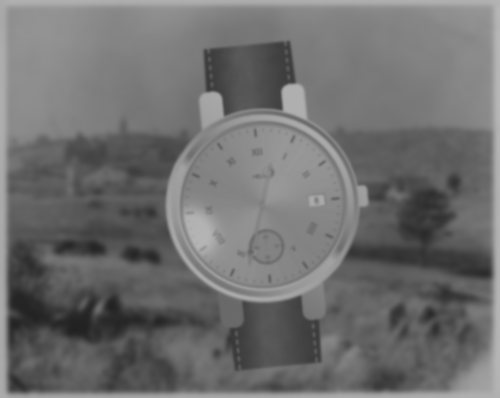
12 h 33 min
